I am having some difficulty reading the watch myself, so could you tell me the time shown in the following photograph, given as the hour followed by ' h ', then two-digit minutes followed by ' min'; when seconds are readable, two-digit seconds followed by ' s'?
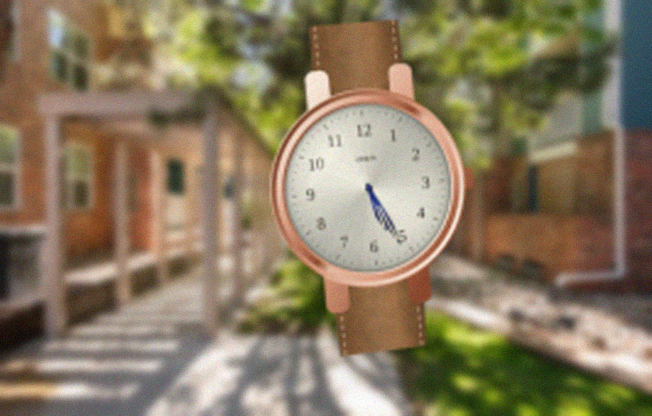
5 h 26 min
